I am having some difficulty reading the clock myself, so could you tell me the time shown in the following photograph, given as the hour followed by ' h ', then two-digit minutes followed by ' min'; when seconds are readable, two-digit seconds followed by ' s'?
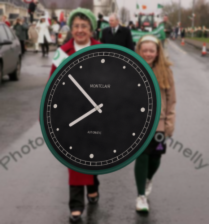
7 h 52 min
